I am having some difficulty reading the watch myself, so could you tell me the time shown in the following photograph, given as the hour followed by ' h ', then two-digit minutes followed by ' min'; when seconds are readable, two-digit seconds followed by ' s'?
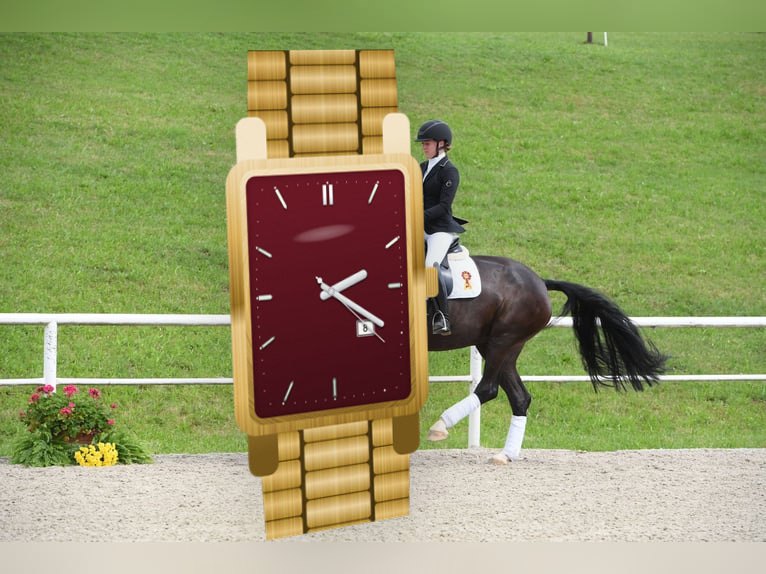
2 h 20 min 22 s
